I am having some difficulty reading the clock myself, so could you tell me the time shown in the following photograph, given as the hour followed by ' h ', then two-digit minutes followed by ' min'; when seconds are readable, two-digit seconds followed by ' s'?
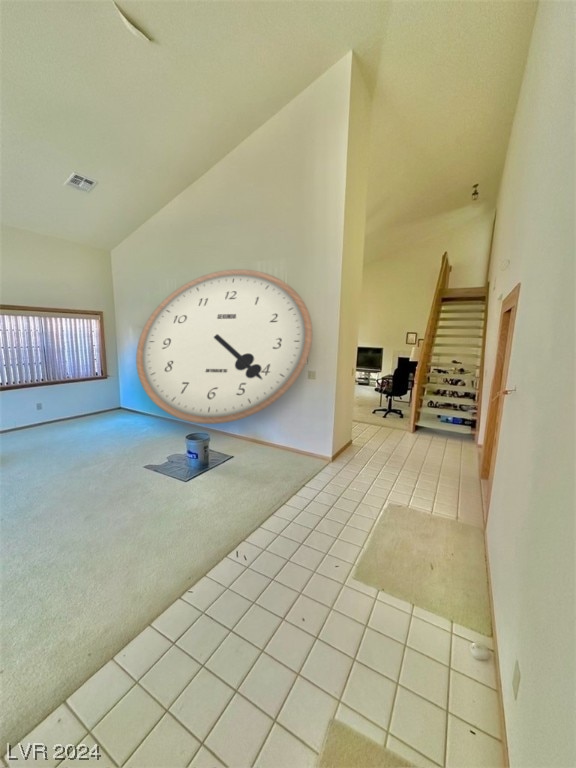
4 h 22 min
